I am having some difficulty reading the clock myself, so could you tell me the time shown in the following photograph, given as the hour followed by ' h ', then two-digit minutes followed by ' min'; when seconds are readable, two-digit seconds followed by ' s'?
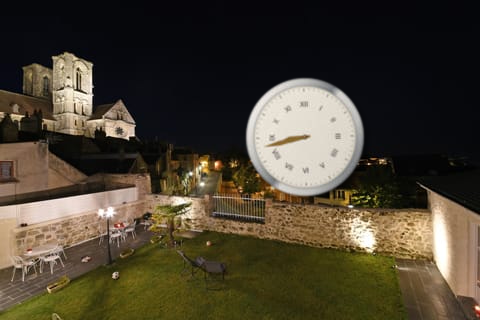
8 h 43 min
